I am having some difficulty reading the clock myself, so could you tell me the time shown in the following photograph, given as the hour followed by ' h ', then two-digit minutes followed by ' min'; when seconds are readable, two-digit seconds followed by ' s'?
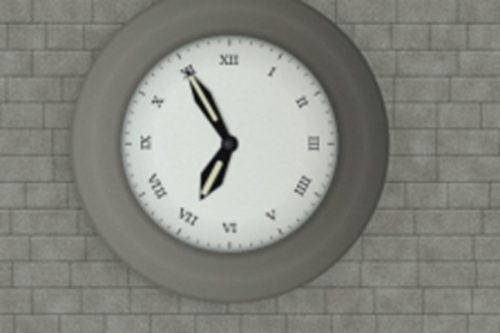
6 h 55 min
